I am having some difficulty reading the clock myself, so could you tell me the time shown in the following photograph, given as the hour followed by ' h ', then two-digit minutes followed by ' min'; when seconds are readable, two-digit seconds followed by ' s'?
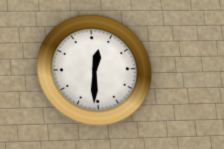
12 h 31 min
